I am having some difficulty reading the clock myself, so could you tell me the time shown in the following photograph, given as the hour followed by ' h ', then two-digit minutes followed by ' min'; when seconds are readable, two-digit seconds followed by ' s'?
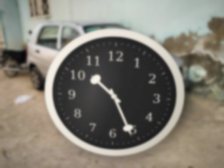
10 h 26 min
